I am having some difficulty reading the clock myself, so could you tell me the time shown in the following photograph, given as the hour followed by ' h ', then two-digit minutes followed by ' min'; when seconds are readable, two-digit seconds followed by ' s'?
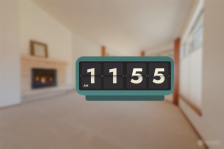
11 h 55 min
